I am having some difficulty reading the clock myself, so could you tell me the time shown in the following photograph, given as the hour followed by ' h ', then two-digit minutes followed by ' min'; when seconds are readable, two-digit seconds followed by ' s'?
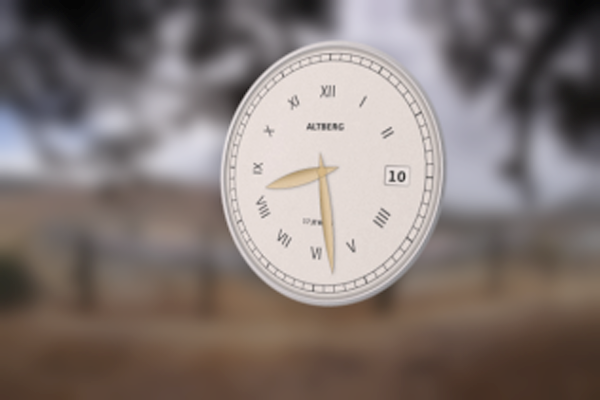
8 h 28 min
